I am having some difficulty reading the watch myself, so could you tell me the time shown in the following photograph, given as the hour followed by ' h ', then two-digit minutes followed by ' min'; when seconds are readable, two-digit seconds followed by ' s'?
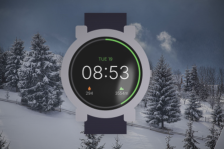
8 h 53 min
